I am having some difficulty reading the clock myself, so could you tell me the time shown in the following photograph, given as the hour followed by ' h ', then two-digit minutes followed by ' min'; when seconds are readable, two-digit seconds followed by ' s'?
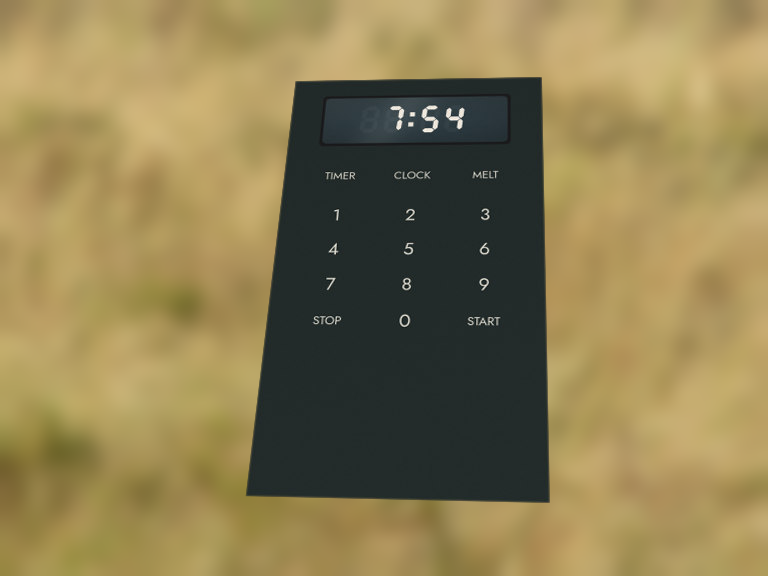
7 h 54 min
